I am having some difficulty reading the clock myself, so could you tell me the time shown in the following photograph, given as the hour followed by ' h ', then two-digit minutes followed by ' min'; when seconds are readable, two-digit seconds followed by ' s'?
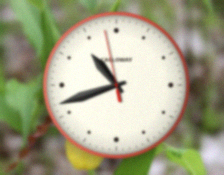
10 h 41 min 58 s
